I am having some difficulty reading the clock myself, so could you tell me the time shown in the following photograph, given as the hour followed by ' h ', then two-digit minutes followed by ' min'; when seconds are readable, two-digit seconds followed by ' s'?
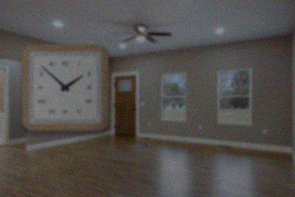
1 h 52 min
